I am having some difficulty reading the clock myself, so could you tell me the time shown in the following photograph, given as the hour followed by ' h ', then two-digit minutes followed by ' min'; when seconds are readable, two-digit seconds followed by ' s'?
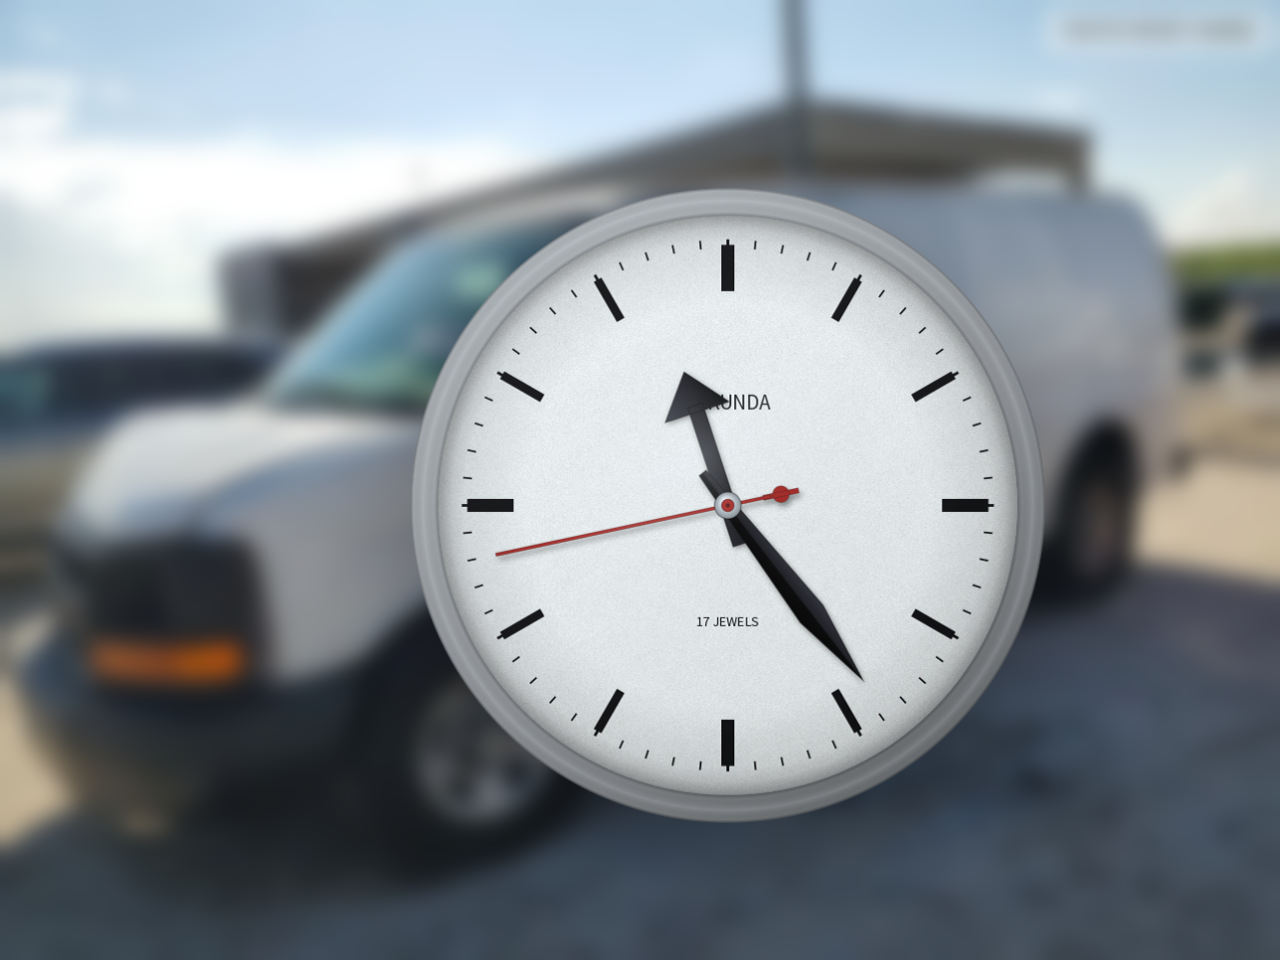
11 h 23 min 43 s
